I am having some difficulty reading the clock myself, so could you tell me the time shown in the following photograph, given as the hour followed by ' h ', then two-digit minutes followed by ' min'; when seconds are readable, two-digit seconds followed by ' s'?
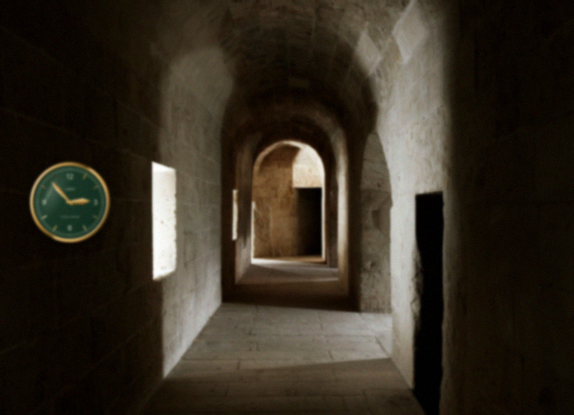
2 h 53 min
